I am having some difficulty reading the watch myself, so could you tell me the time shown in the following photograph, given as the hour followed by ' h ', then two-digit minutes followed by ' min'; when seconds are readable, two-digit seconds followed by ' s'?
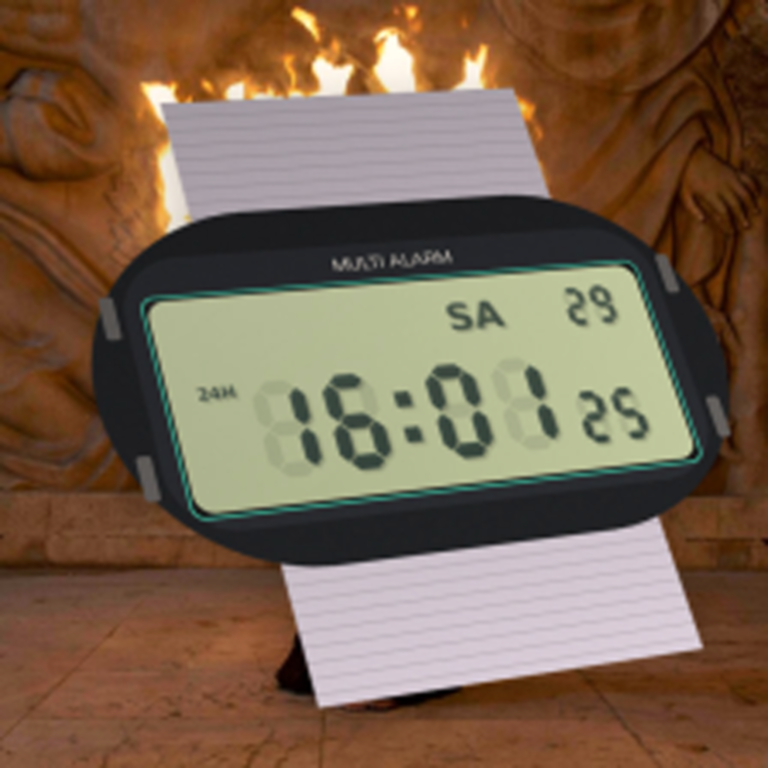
16 h 01 min 25 s
